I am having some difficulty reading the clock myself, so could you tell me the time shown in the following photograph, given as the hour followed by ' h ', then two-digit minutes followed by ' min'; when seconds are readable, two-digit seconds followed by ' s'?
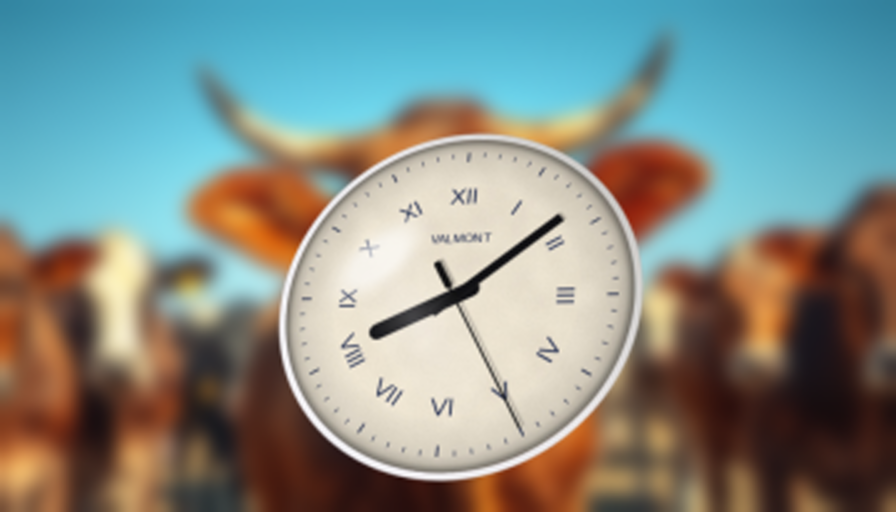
8 h 08 min 25 s
